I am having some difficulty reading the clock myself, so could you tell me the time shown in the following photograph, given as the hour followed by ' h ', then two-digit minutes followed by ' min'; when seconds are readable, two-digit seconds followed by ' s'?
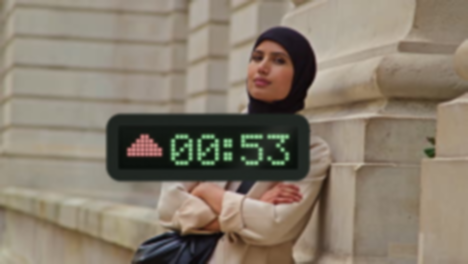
0 h 53 min
